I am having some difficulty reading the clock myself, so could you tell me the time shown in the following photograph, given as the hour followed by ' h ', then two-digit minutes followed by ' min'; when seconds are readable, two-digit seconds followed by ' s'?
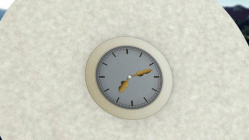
7 h 12 min
